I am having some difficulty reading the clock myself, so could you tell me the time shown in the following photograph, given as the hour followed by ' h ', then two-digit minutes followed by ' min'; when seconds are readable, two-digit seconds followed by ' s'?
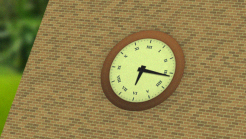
6 h 16 min
